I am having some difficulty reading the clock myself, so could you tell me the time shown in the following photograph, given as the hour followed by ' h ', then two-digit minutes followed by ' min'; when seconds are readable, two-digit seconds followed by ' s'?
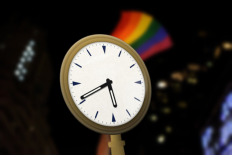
5 h 41 min
